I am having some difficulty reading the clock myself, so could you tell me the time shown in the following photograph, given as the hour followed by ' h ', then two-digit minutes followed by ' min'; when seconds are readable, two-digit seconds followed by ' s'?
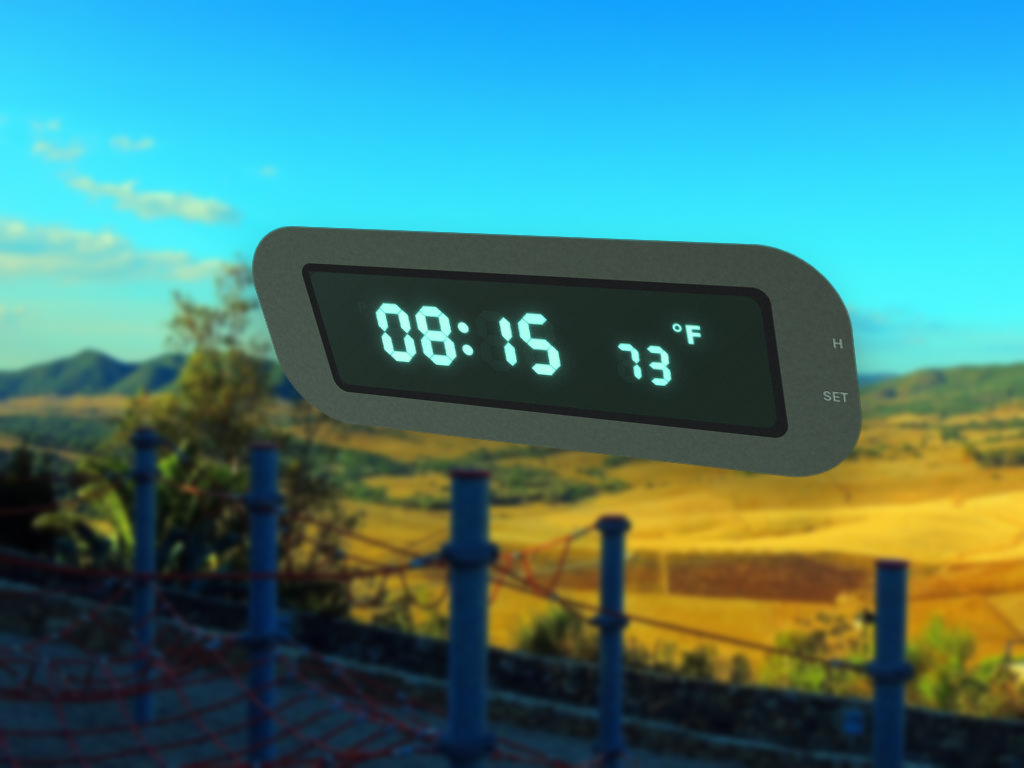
8 h 15 min
